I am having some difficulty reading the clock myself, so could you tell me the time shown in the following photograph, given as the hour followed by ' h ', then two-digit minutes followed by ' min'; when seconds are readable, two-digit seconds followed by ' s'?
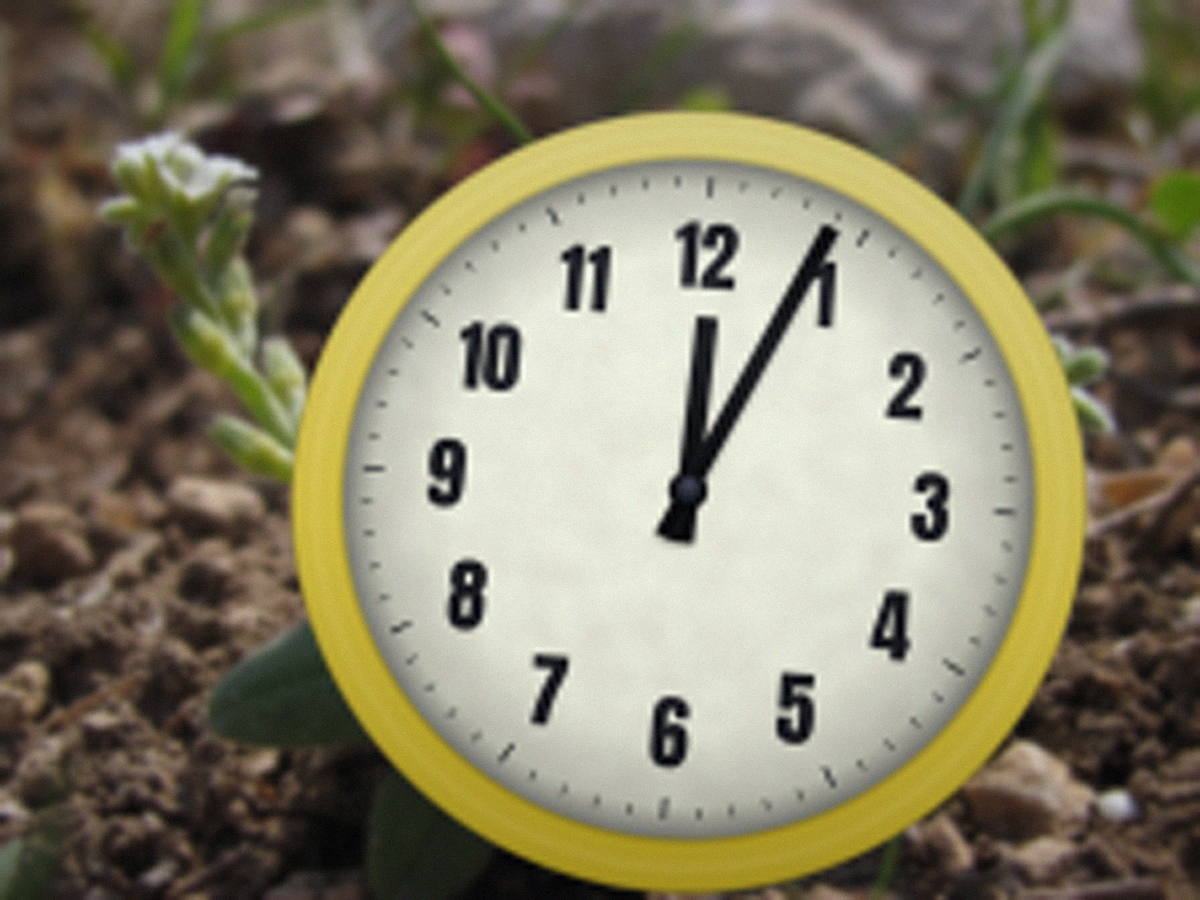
12 h 04 min
